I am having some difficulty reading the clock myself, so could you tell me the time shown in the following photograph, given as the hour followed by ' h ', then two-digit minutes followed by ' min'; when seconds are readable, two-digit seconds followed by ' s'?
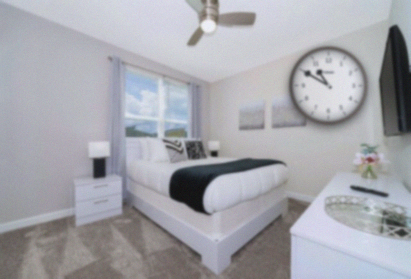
10 h 50 min
